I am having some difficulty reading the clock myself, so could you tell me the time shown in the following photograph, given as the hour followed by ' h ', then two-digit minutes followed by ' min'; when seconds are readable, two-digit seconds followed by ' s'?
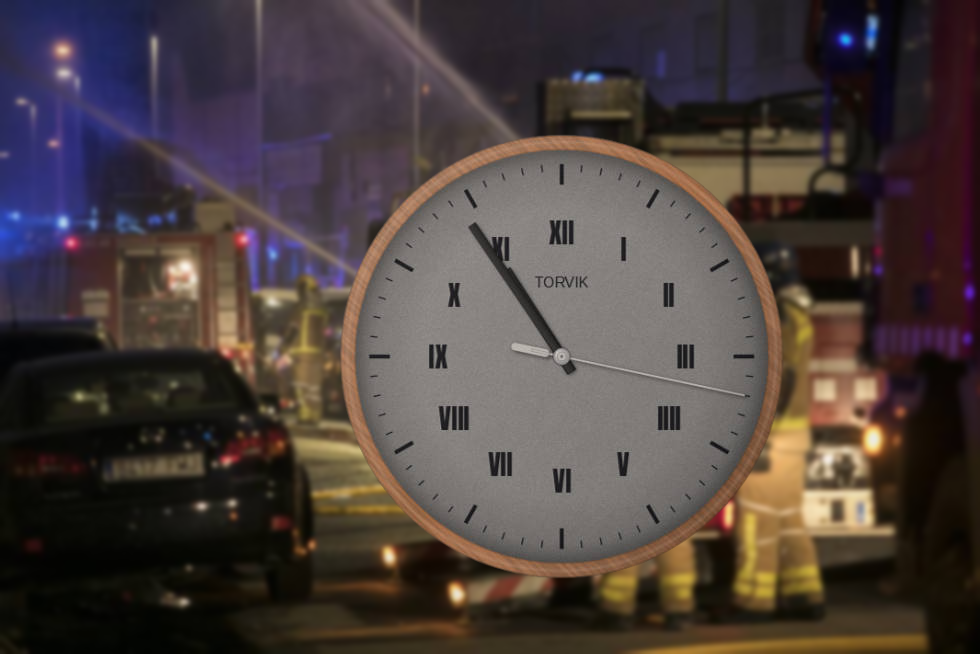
10 h 54 min 17 s
